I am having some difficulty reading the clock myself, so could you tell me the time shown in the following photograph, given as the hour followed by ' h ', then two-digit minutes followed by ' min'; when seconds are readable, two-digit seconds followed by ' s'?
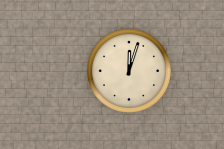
12 h 03 min
